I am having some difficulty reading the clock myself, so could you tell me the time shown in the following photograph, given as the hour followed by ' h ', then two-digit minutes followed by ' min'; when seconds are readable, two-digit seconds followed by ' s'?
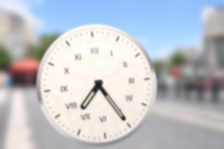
7 h 25 min
